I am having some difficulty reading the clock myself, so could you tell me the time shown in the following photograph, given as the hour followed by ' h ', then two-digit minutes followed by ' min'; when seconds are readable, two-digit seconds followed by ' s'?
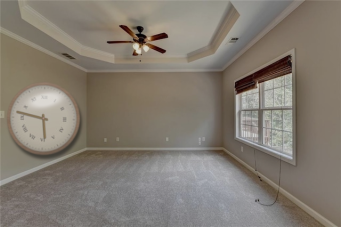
5 h 47 min
